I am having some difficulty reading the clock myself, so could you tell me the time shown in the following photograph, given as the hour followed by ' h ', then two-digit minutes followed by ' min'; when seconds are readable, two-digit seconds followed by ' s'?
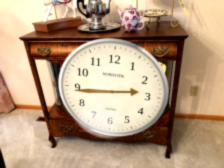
2 h 44 min
